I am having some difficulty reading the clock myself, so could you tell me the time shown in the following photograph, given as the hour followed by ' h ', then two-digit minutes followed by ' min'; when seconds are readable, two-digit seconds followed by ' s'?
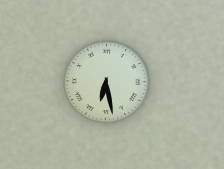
6 h 28 min
